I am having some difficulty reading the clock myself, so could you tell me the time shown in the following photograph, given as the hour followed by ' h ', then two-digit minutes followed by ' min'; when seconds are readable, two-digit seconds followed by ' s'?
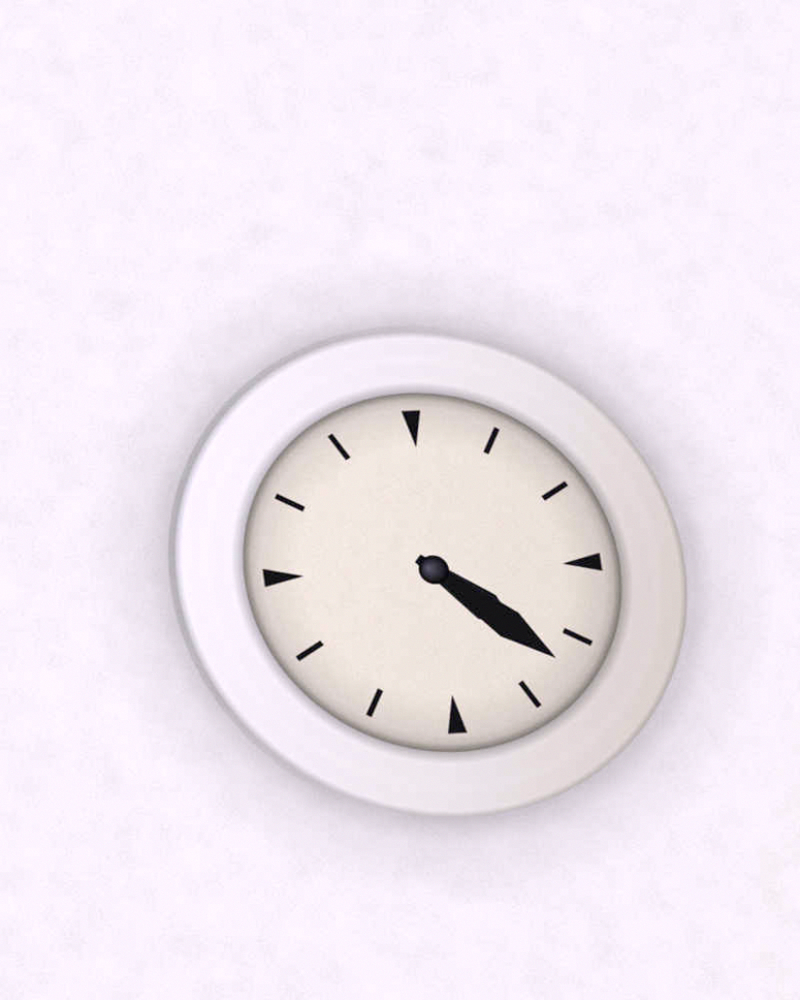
4 h 22 min
